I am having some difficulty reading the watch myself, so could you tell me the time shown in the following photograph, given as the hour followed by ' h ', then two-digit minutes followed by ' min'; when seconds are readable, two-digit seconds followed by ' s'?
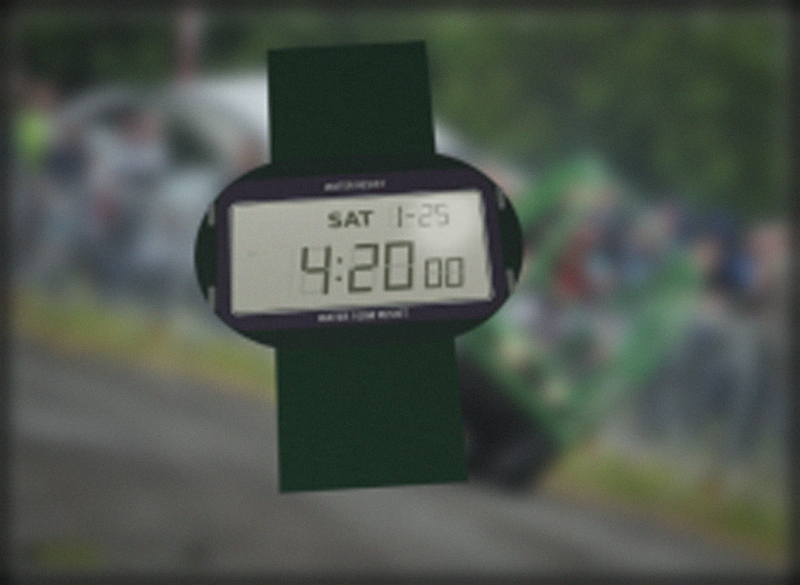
4 h 20 min 00 s
